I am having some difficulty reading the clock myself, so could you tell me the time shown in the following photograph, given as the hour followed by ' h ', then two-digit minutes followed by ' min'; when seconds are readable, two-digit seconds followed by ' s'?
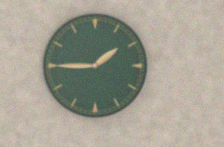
1 h 45 min
